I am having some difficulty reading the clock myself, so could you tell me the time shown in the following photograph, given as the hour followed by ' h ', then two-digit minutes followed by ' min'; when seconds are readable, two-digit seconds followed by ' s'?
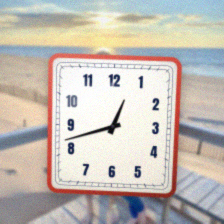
12 h 42 min
